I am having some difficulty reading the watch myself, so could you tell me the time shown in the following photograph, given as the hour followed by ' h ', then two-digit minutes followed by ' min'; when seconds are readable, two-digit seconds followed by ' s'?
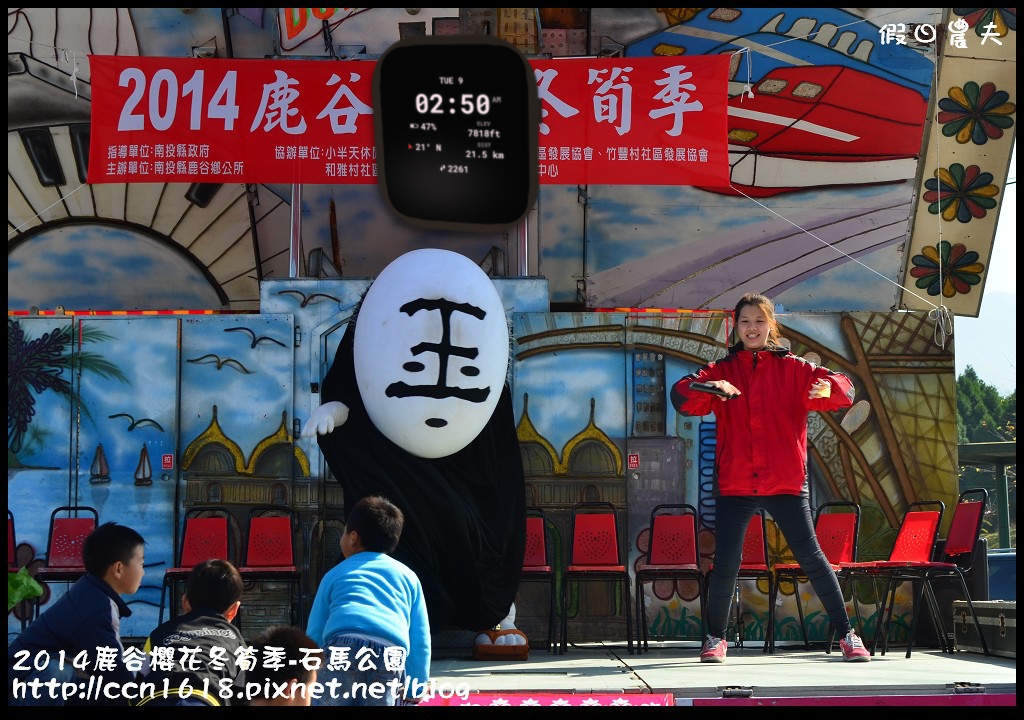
2 h 50 min
